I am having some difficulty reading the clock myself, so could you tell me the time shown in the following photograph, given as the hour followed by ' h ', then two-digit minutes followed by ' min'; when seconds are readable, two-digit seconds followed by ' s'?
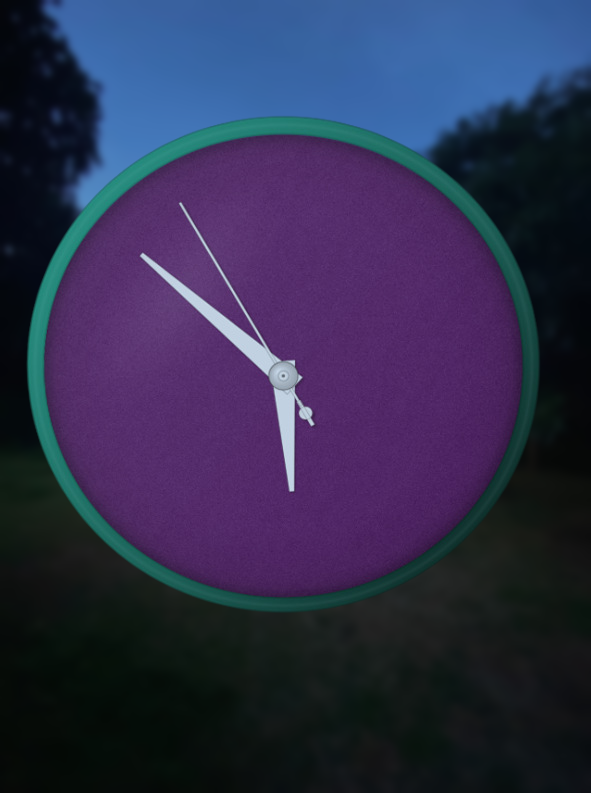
5 h 51 min 55 s
